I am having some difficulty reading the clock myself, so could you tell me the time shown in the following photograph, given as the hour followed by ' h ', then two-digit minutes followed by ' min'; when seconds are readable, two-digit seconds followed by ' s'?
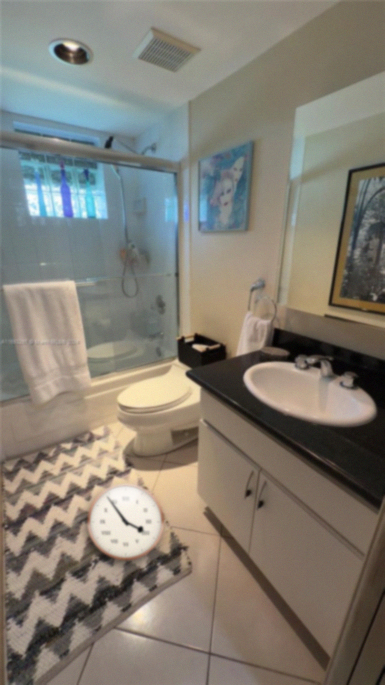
3 h 54 min
